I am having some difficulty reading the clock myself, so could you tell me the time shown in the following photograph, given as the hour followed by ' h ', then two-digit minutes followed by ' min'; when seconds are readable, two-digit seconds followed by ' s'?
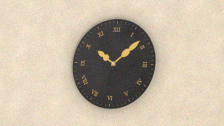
10 h 08 min
